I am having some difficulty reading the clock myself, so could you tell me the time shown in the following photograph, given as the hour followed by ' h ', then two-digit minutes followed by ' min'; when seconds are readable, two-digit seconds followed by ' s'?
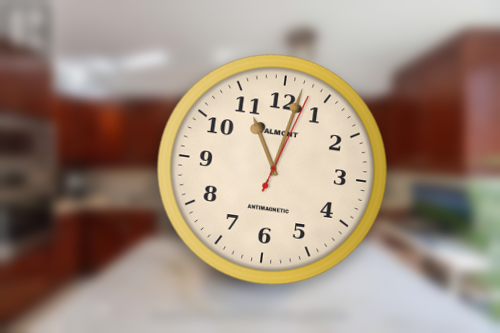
11 h 02 min 03 s
